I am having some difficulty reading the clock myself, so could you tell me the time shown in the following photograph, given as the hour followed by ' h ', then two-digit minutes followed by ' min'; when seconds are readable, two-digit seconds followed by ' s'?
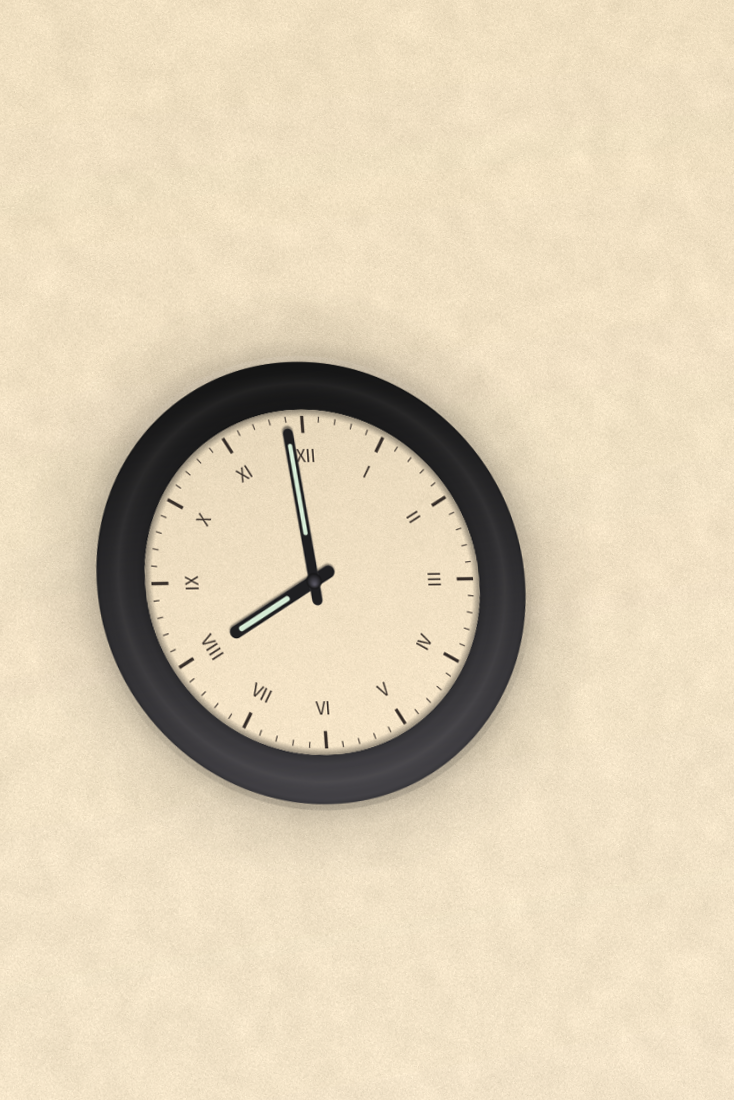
7 h 59 min
